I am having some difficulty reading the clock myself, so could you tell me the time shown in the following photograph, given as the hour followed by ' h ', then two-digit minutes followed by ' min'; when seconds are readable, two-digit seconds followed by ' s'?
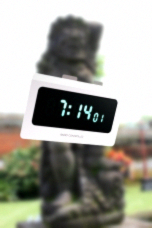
7 h 14 min 01 s
